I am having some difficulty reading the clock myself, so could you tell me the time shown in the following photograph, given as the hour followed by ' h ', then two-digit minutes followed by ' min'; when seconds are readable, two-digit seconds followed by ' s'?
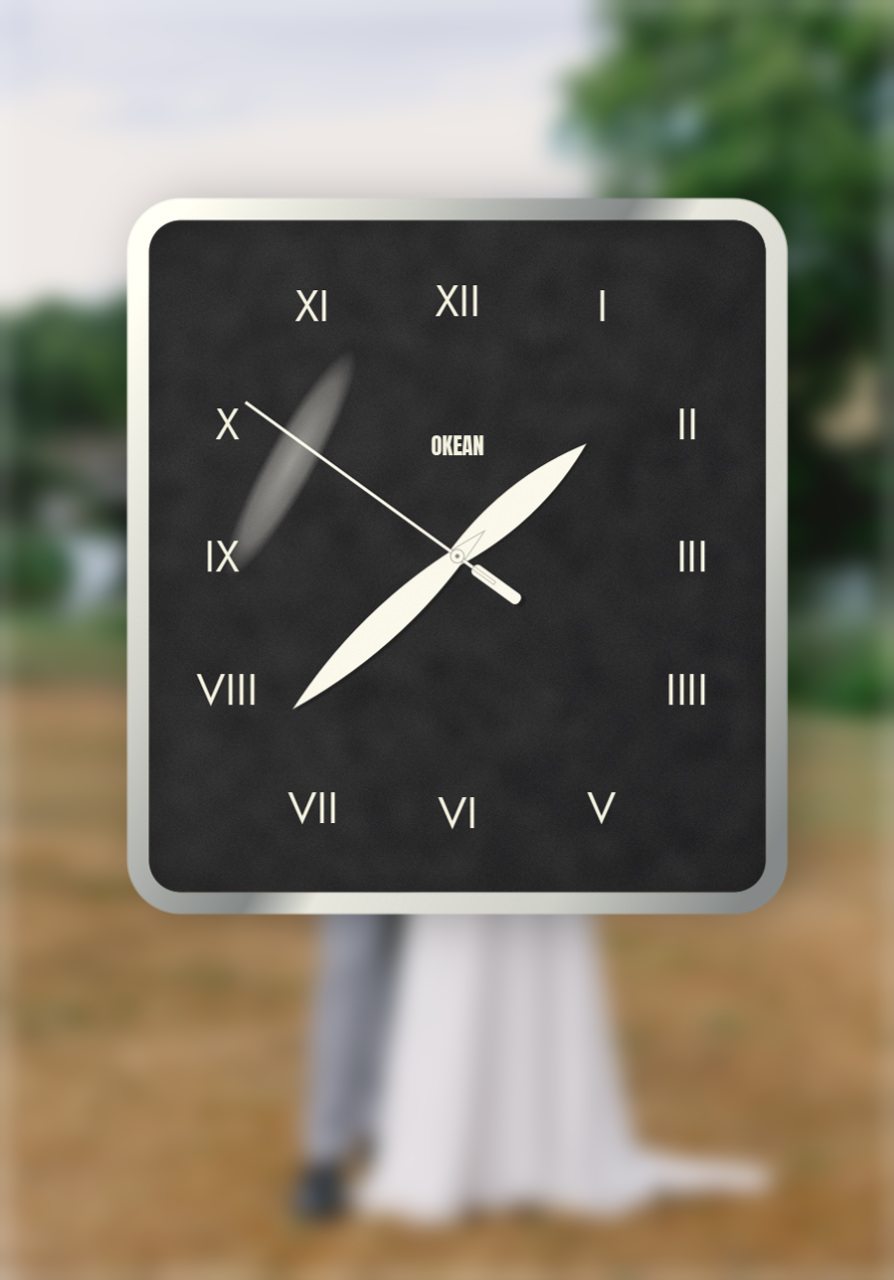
1 h 37 min 51 s
